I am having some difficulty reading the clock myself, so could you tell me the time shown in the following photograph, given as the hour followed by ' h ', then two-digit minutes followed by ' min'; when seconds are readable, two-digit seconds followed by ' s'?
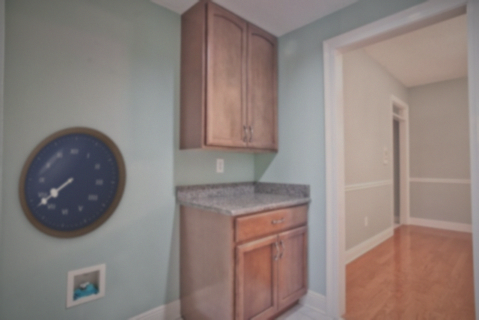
7 h 38 min
